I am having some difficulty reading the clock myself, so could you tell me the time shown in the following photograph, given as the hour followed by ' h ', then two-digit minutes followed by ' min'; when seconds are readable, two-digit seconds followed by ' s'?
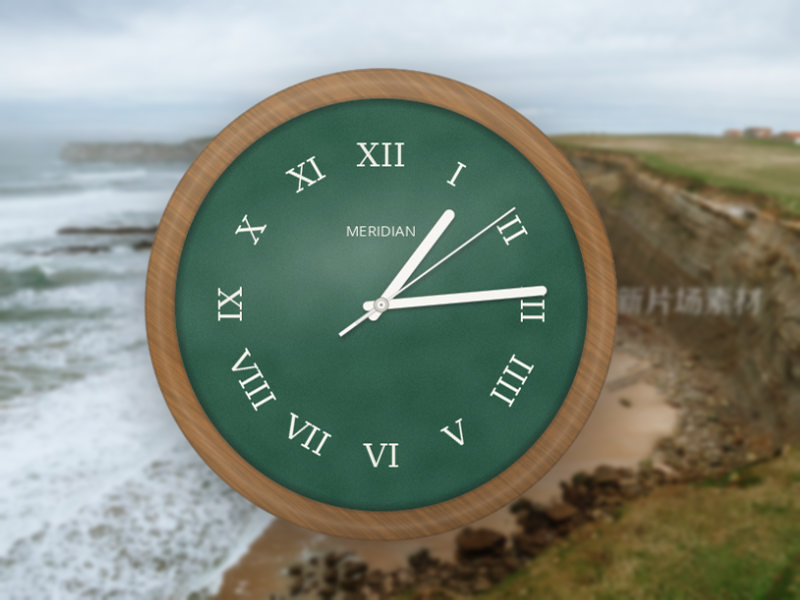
1 h 14 min 09 s
